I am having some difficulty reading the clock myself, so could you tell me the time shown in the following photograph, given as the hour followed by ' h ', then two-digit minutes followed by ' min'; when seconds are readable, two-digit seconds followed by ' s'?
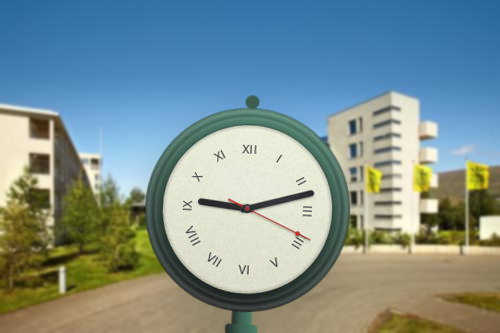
9 h 12 min 19 s
